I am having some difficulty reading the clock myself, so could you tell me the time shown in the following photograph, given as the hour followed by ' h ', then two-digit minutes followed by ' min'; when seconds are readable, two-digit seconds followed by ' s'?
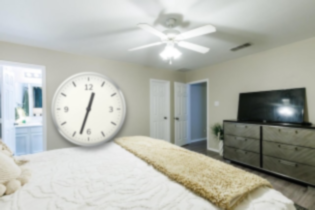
12 h 33 min
